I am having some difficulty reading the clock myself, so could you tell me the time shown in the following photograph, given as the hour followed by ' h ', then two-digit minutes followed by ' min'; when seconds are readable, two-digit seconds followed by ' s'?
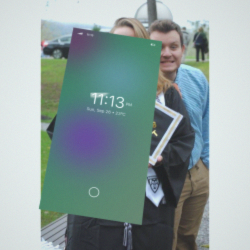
11 h 13 min
